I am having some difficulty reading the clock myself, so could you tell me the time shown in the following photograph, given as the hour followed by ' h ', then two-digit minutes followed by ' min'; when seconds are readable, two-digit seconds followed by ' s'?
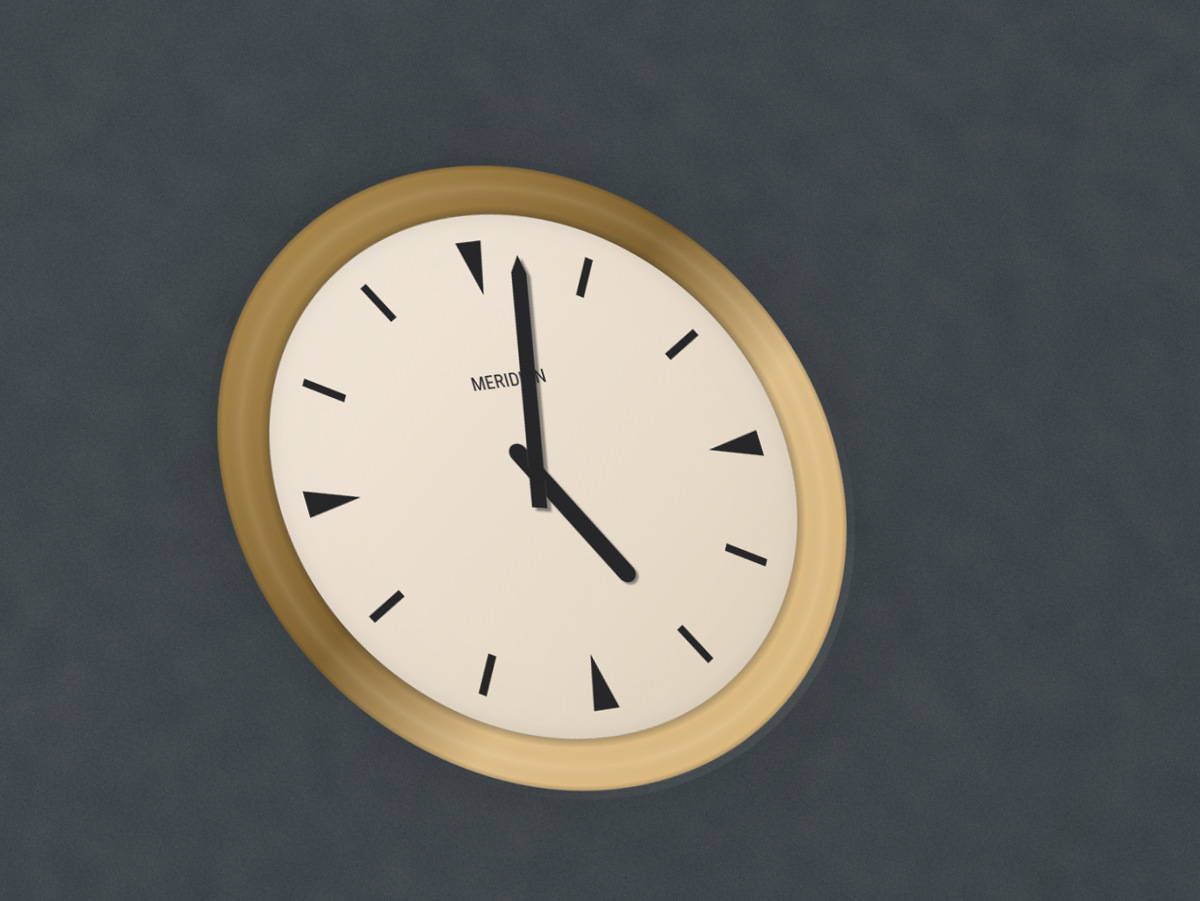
5 h 02 min
